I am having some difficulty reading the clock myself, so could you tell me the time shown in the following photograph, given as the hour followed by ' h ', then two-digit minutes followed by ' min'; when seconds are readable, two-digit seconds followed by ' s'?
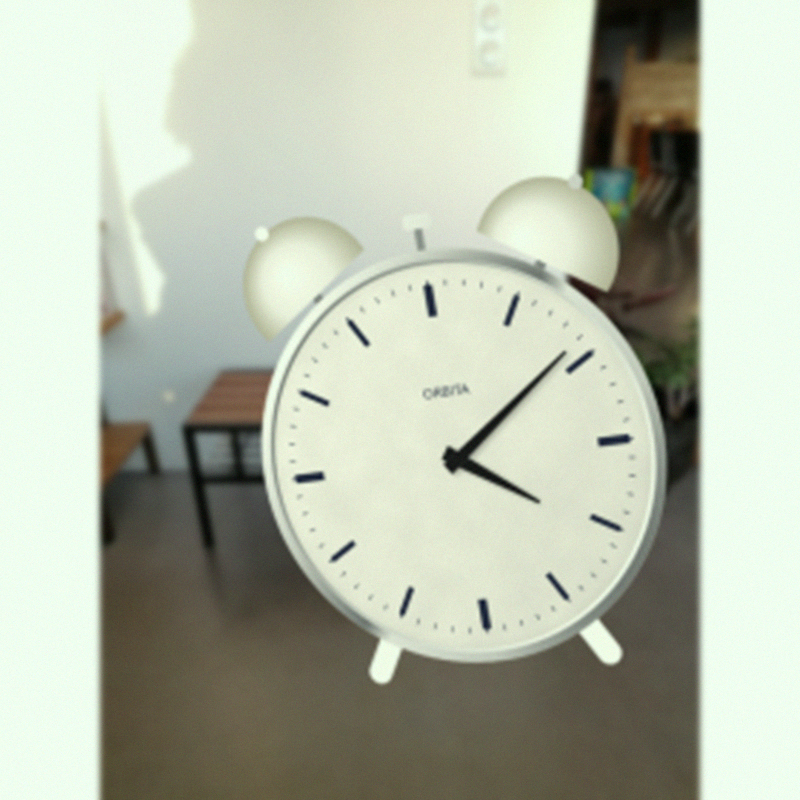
4 h 09 min
